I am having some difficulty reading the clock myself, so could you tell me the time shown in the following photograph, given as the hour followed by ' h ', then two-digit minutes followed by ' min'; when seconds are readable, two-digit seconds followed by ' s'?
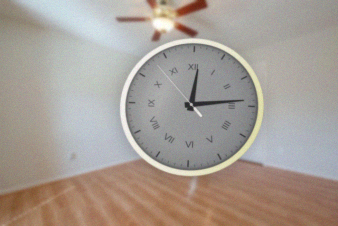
12 h 13 min 53 s
